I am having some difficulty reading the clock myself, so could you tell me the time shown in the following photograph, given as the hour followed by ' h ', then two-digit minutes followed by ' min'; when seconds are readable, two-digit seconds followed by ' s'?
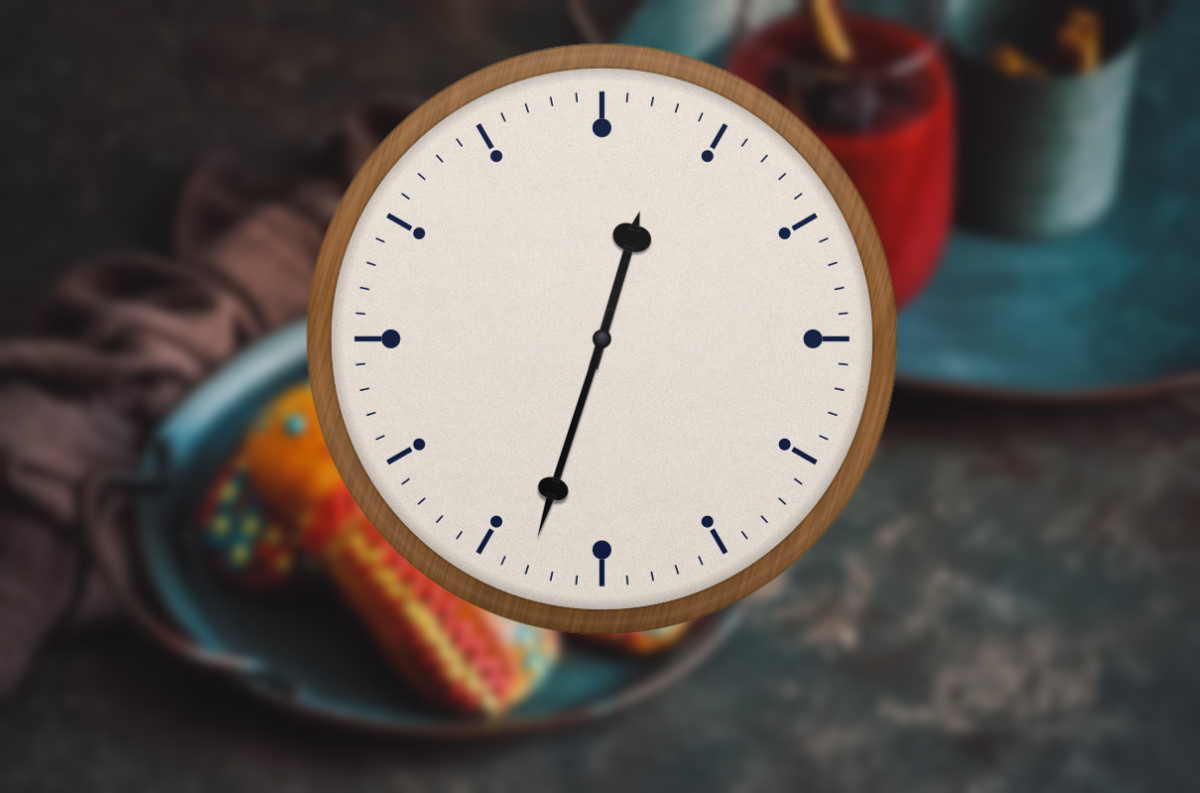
12 h 33 min
